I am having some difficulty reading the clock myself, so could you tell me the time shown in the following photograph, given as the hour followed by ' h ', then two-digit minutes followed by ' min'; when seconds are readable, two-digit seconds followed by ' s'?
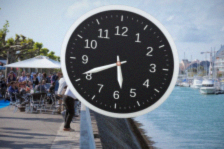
5 h 41 min
